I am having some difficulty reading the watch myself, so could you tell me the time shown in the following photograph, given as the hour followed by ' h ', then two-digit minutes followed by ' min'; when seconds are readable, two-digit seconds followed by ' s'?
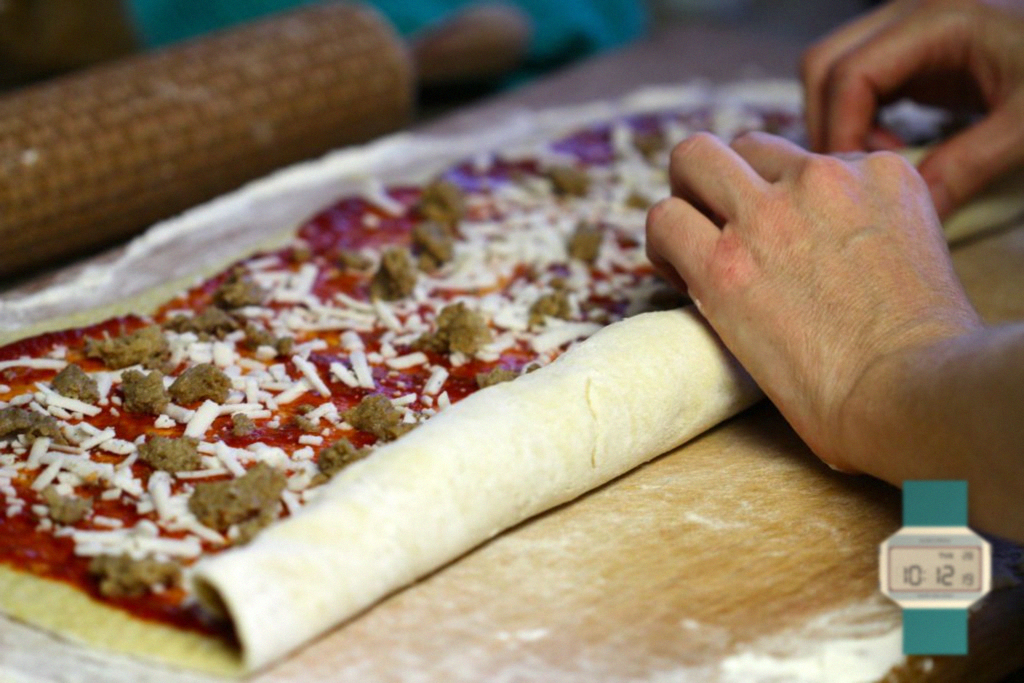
10 h 12 min
